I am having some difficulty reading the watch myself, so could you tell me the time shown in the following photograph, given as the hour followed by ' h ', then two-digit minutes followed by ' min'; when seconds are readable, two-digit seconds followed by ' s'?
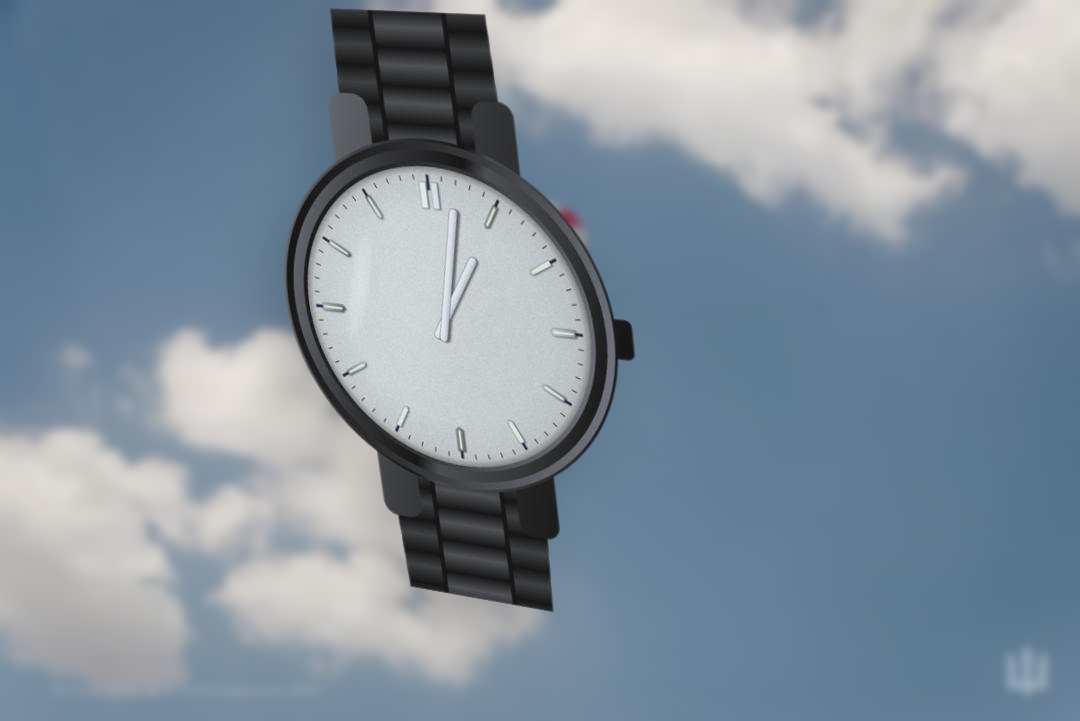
1 h 02 min
